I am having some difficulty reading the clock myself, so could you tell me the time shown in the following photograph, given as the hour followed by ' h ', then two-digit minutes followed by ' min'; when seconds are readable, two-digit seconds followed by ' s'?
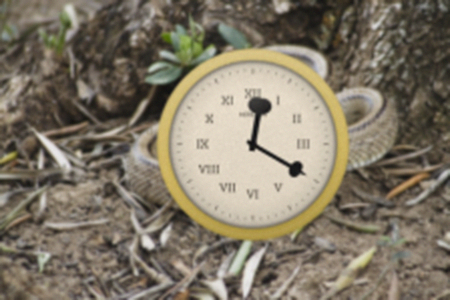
12 h 20 min
